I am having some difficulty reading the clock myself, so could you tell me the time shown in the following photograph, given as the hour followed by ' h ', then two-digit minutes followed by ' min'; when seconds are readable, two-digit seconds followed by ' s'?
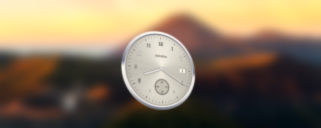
8 h 20 min
